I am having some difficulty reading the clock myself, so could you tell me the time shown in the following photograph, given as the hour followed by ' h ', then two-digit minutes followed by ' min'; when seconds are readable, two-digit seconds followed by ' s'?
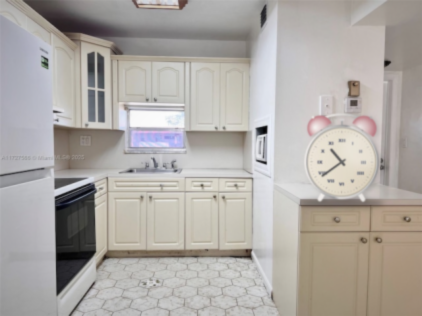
10 h 39 min
